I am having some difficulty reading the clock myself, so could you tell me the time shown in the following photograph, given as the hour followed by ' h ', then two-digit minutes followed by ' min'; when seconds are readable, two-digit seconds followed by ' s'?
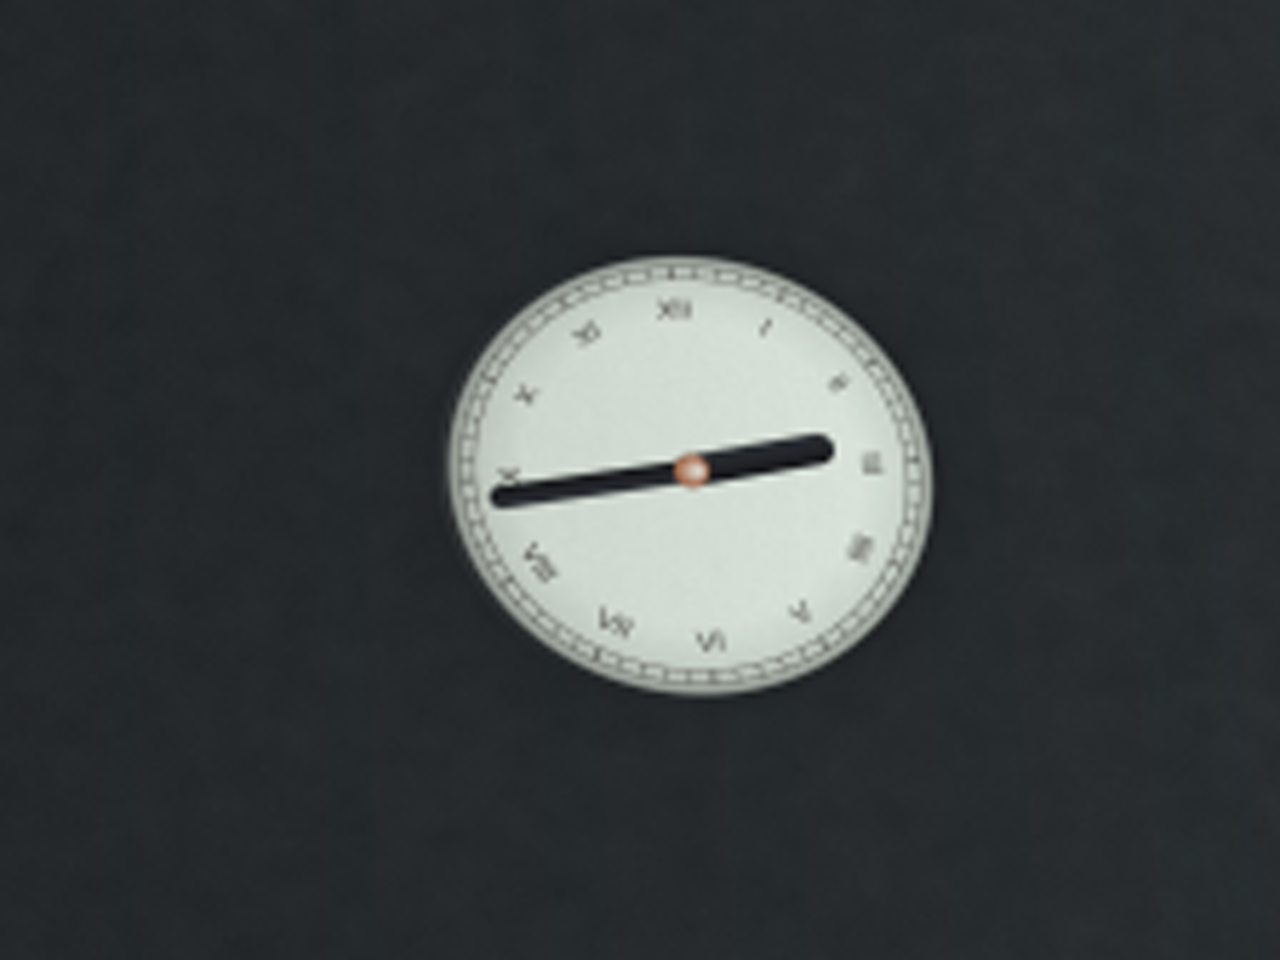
2 h 44 min
